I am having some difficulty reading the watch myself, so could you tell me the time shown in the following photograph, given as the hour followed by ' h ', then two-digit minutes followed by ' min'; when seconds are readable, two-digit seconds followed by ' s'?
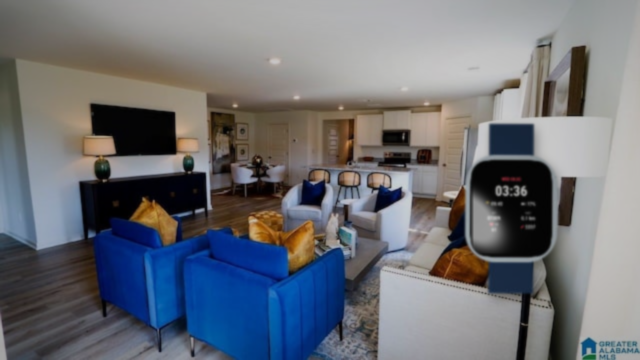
3 h 36 min
